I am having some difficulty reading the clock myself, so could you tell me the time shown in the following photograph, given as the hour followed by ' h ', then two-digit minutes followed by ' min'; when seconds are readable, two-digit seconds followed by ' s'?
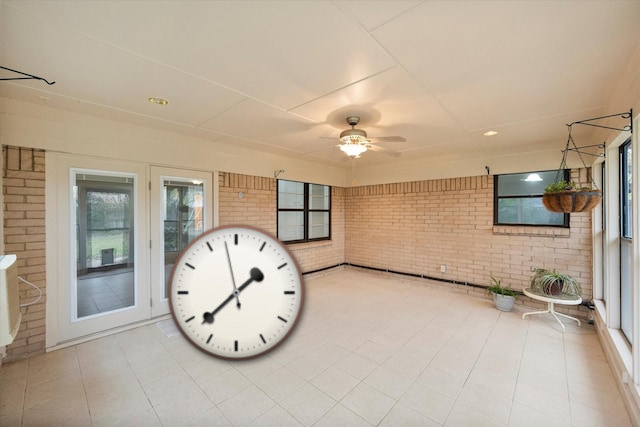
1 h 37 min 58 s
